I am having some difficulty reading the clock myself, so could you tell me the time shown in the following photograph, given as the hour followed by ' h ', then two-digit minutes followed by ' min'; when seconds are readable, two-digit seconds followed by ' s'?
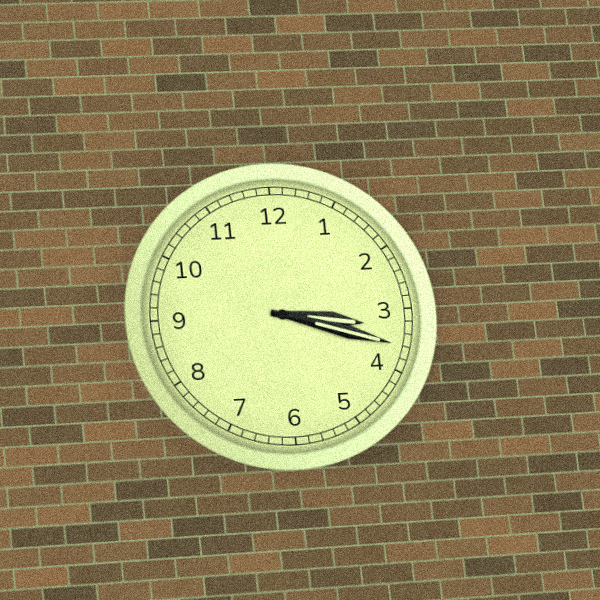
3 h 18 min
